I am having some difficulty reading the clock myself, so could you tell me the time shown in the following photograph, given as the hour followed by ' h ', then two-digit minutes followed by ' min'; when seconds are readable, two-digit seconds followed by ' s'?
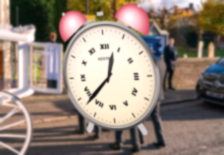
12 h 38 min
